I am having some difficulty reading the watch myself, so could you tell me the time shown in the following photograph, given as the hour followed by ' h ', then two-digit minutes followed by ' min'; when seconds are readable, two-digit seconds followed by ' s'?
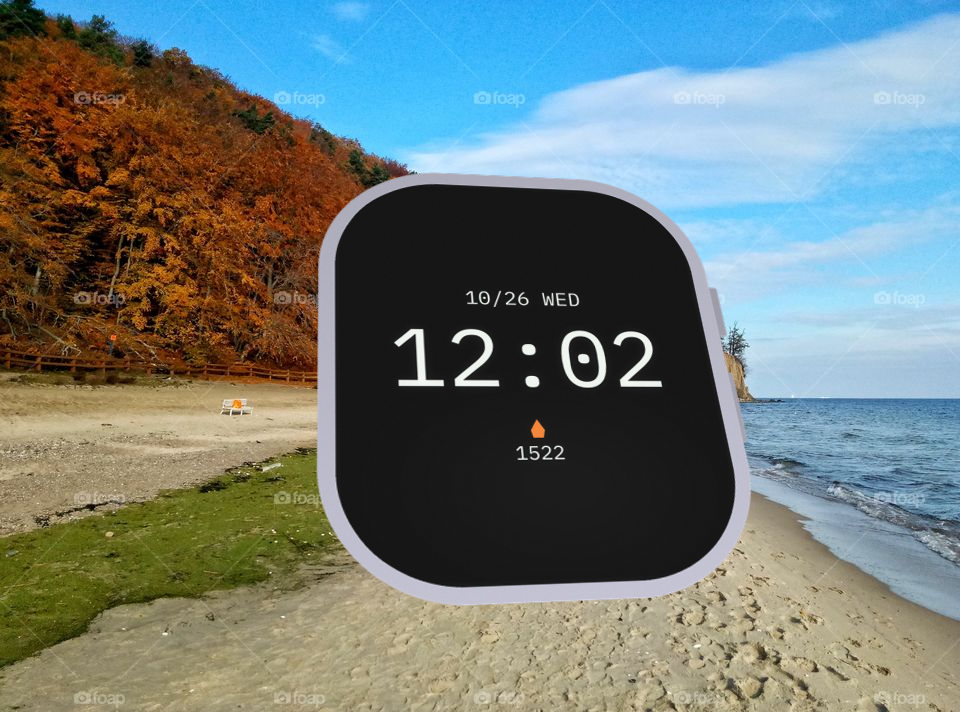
12 h 02 min
